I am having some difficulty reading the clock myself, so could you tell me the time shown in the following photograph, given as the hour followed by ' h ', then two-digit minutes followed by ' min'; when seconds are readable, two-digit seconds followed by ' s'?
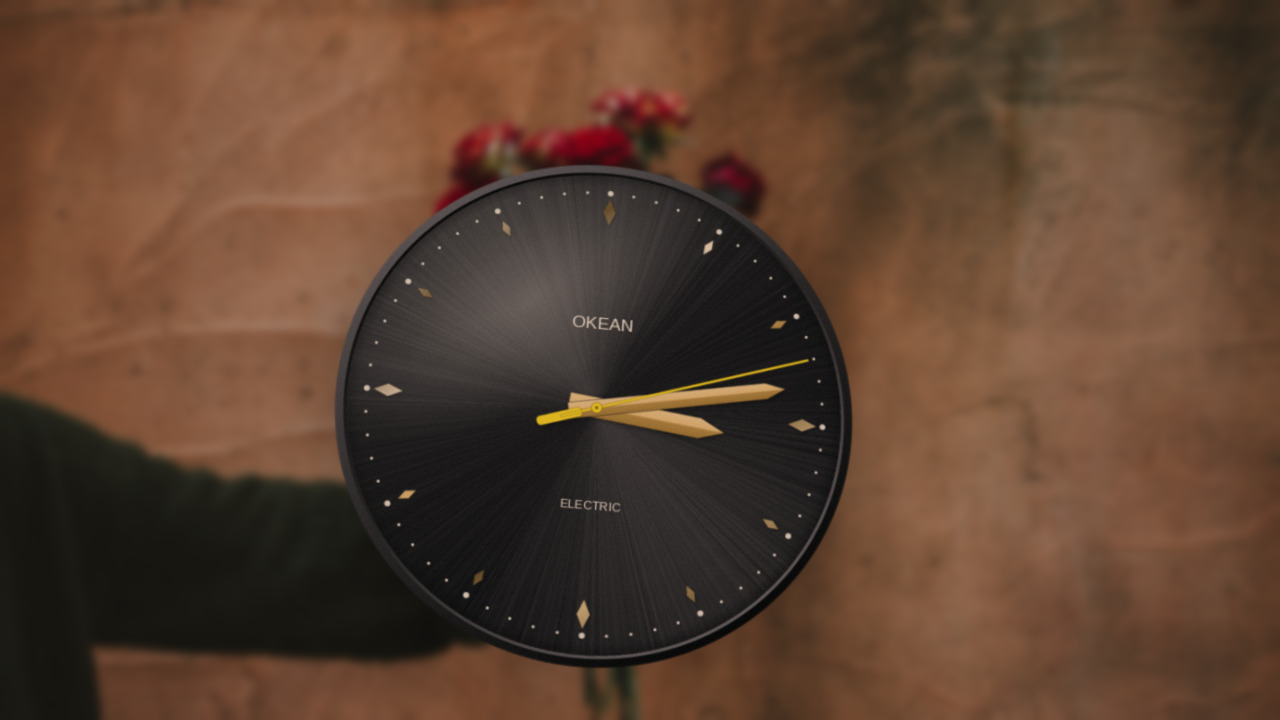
3 h 13 min 12 s
